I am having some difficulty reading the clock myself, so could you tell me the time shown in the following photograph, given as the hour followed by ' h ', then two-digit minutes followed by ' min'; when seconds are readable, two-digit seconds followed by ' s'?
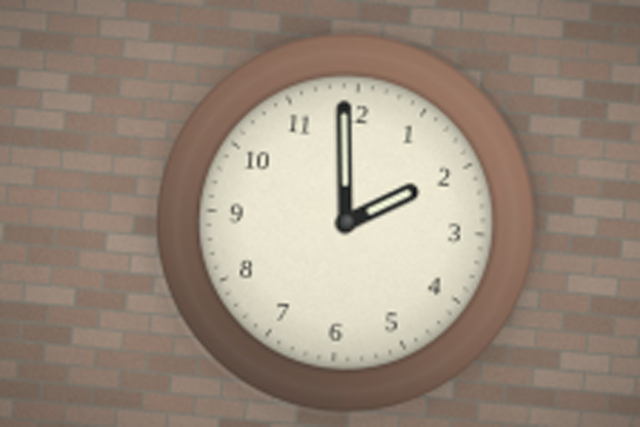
1 h 59 min
